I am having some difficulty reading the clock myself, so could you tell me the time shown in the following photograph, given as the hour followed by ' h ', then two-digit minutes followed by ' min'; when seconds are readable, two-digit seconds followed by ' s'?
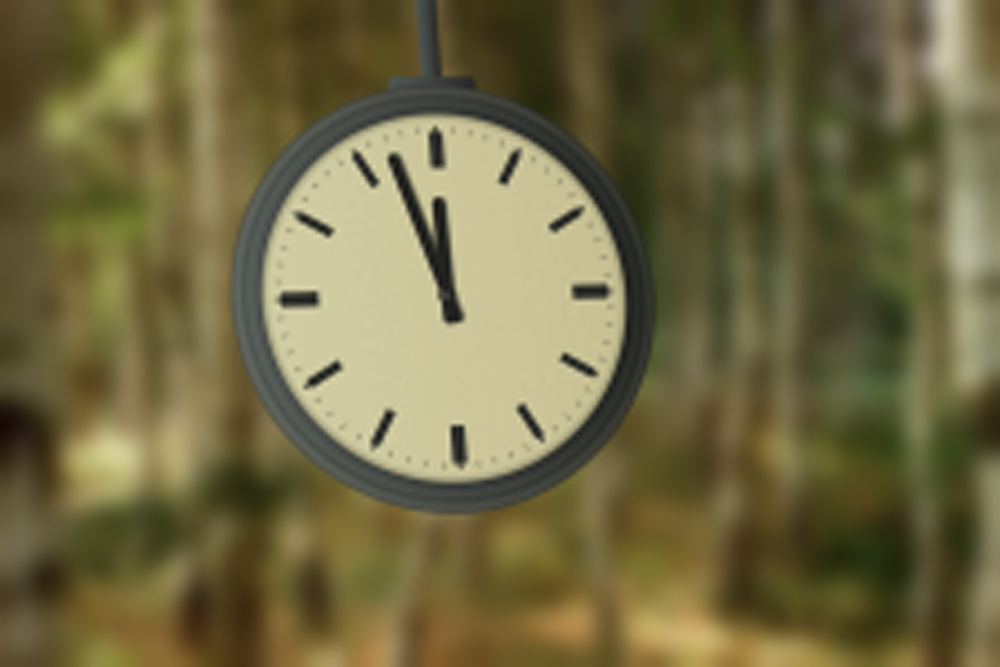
11 h 57 min
